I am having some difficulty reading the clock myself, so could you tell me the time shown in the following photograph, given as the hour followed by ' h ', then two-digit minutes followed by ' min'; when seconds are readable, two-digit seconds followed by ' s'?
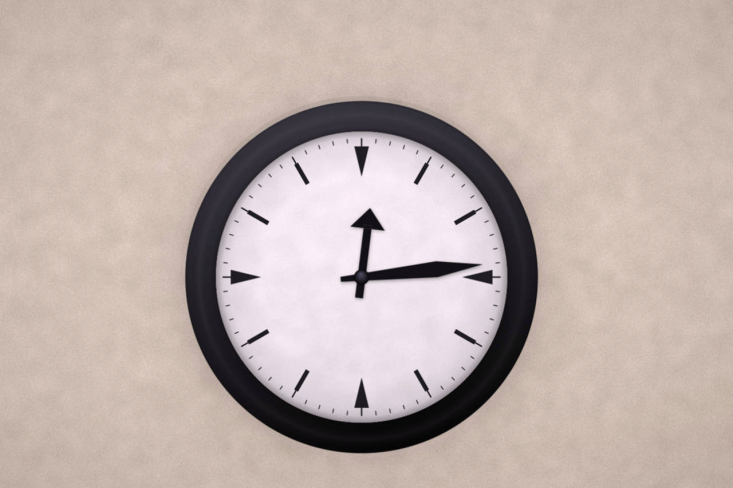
12 h 14 min
